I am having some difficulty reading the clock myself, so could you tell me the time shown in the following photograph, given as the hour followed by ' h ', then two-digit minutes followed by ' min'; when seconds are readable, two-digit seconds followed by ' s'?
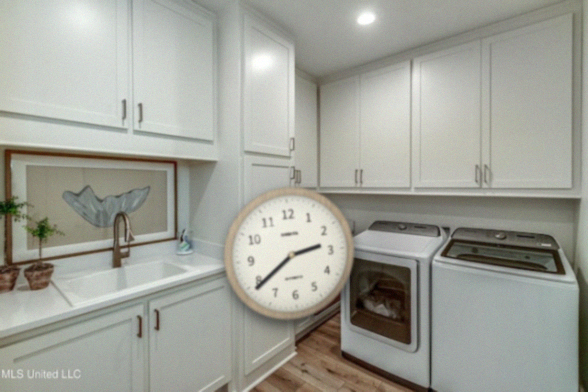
2 h 39 min
